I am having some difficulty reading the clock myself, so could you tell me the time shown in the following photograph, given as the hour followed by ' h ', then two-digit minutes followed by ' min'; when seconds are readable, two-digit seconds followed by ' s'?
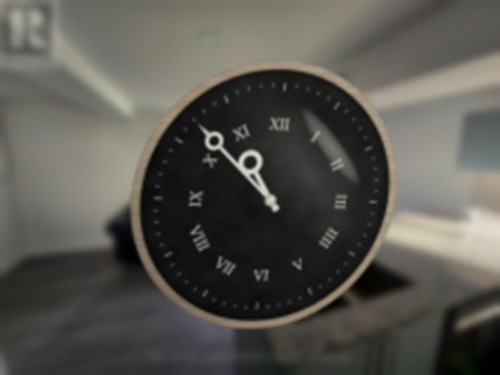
10 h 52 min
